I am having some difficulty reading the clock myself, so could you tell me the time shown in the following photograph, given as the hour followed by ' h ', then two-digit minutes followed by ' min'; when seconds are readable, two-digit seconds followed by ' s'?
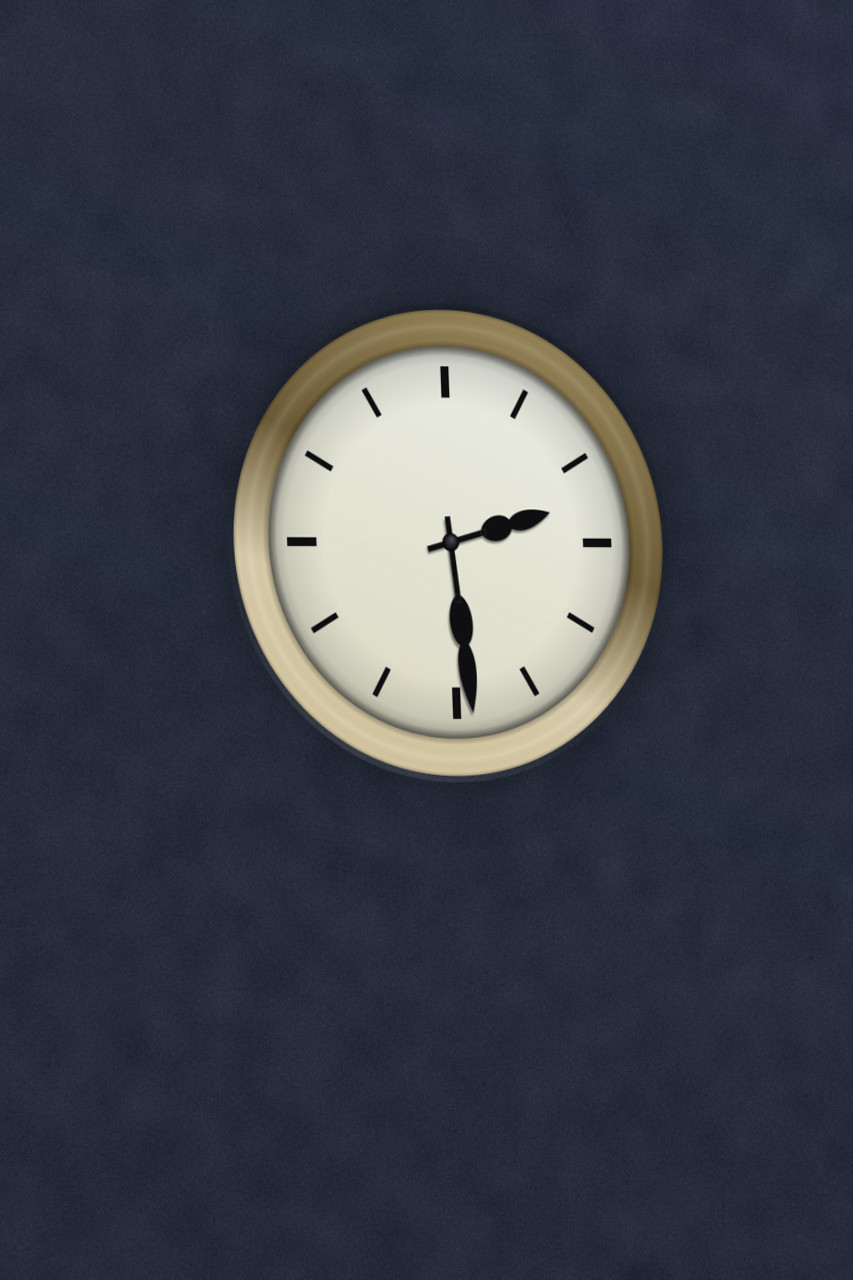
2 h 29 min
